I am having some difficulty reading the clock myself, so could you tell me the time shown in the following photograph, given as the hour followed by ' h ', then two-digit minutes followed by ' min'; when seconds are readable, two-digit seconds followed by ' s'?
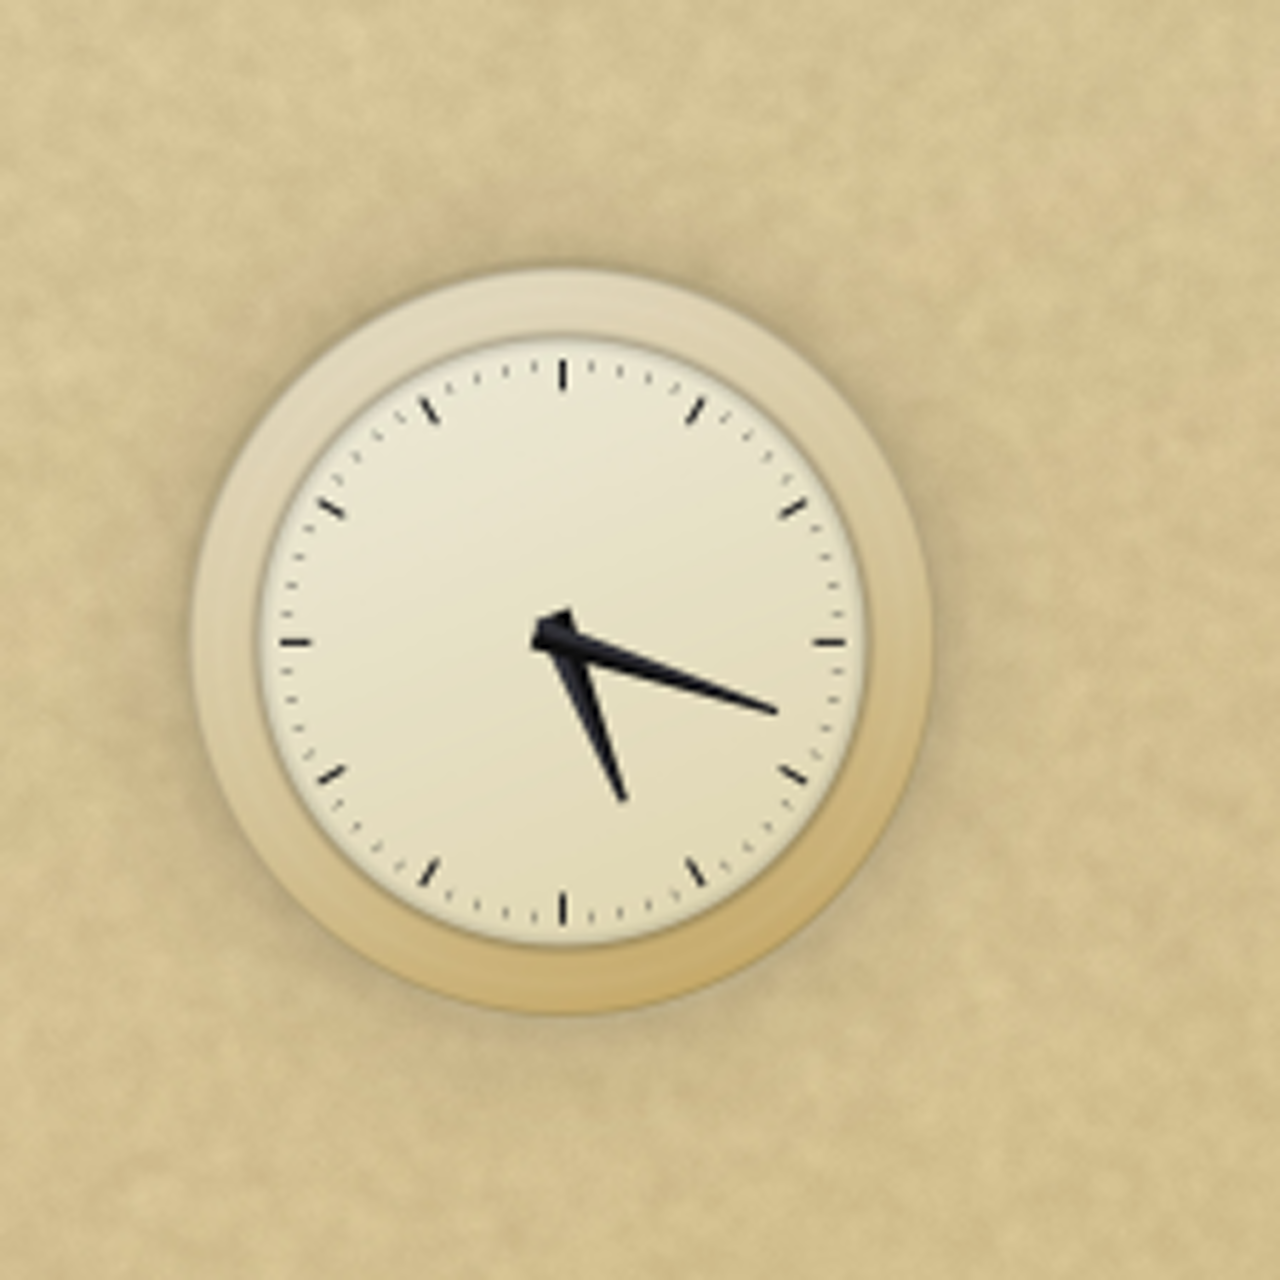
5 h 18 min
